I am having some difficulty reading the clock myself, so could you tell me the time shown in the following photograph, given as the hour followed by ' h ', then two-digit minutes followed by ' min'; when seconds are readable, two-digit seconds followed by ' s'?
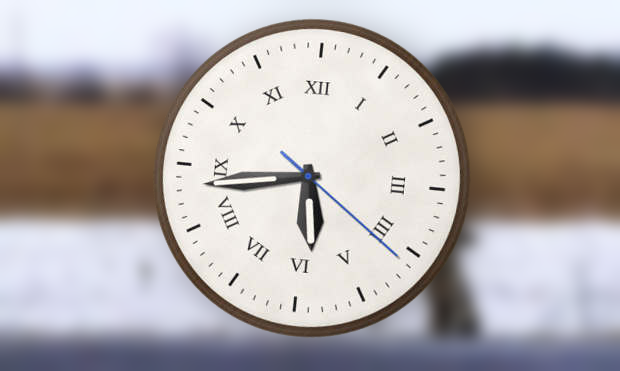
5 h 43 min 21 s
